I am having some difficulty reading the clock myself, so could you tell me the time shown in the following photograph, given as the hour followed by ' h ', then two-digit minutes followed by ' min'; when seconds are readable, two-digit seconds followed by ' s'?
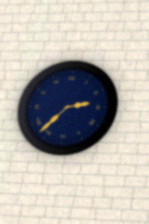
2 h 37 min
